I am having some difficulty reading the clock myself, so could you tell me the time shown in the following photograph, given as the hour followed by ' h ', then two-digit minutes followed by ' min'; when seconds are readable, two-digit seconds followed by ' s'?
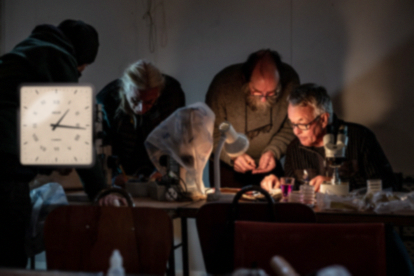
1 h 16 min
